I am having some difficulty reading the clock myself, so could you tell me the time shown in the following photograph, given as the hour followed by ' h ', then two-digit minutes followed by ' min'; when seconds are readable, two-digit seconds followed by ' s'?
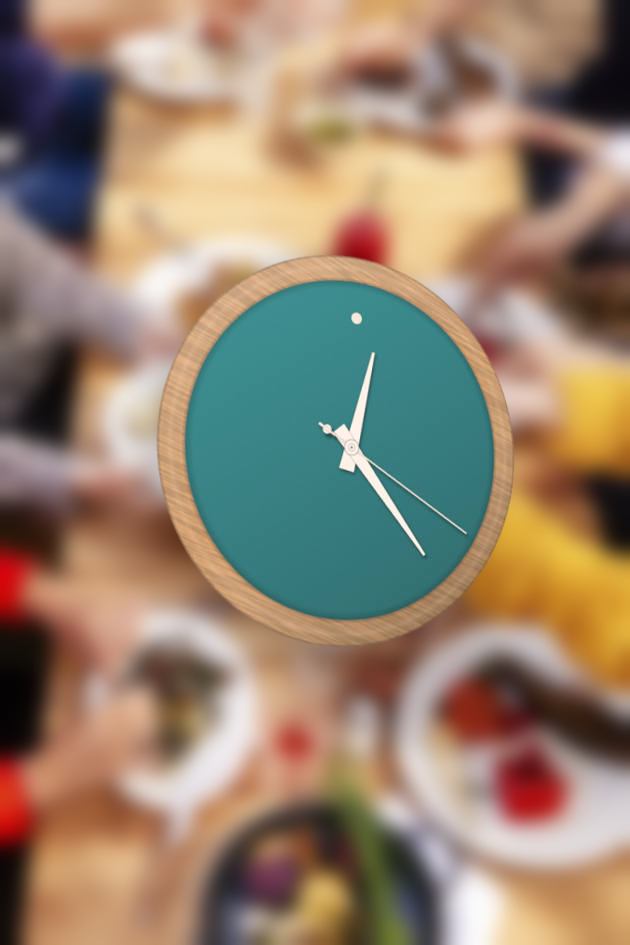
12 h 23 min 20 s
